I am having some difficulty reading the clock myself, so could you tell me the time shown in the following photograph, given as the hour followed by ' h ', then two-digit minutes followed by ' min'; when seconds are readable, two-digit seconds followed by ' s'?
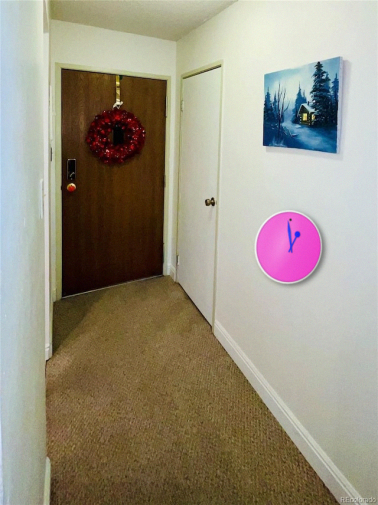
12 h 59 min
